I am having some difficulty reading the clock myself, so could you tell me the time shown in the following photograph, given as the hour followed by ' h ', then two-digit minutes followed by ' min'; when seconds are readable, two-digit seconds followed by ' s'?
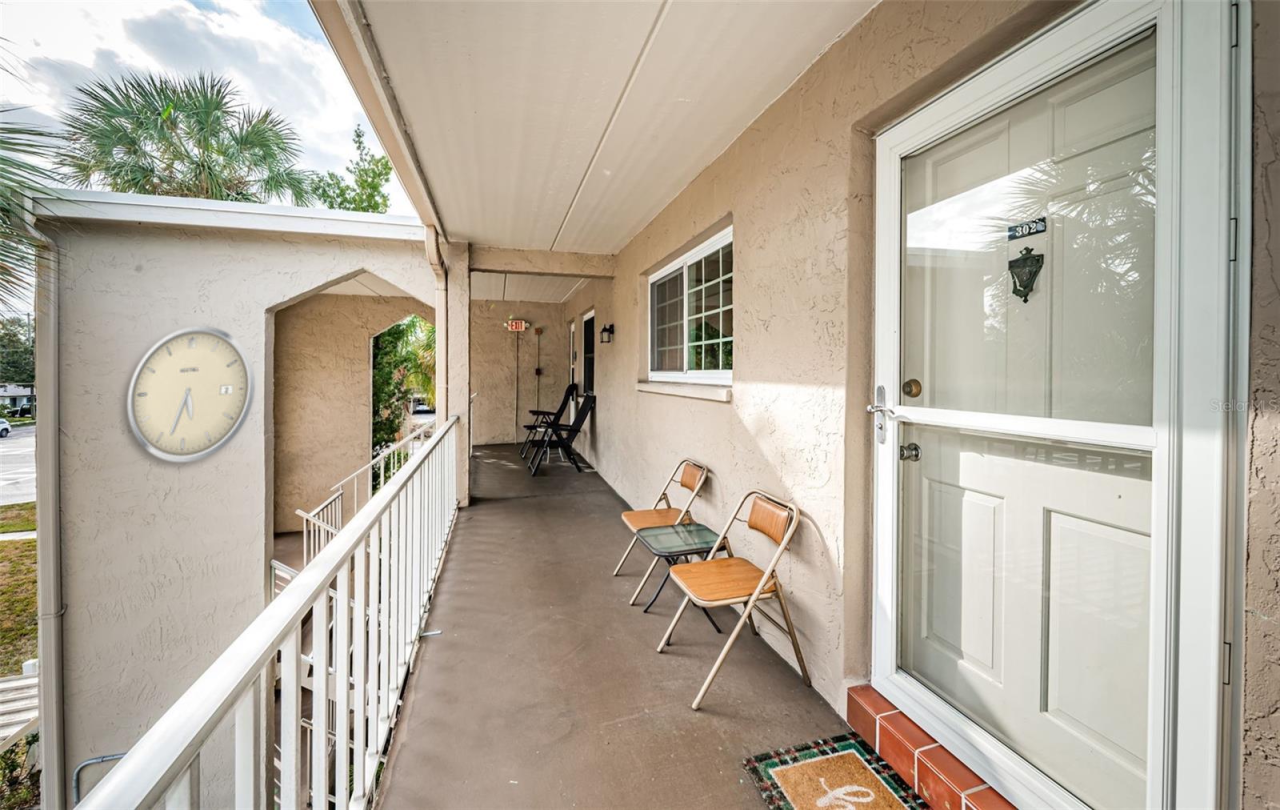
5 h 33 min
